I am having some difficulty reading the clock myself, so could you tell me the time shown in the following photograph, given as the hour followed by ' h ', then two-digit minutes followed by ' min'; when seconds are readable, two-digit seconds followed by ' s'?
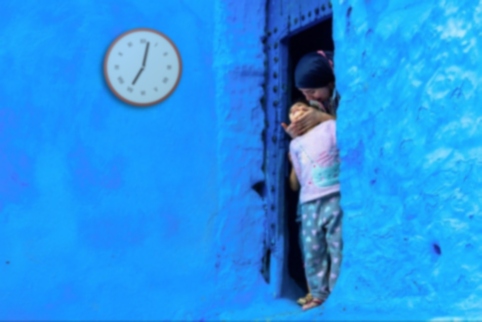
7 h 02 min
